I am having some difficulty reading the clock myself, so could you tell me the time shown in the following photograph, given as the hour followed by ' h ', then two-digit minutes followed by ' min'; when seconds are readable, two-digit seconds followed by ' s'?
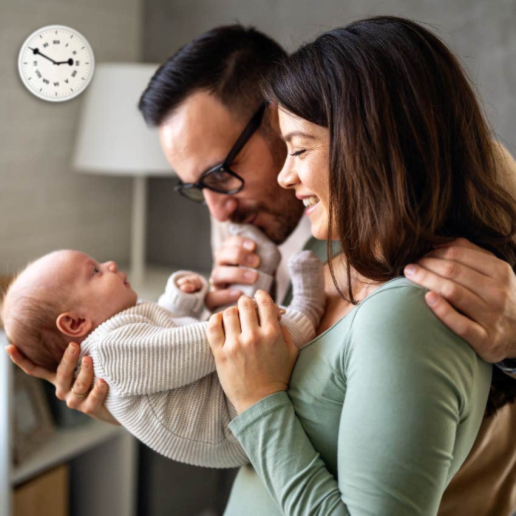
2 h 50 min
